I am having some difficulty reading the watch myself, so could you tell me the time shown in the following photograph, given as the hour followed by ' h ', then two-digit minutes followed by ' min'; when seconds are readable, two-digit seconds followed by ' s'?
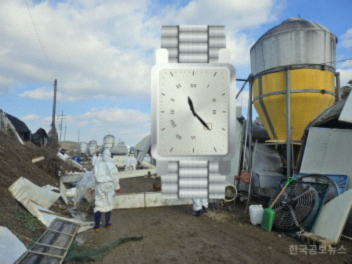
11 h 23 min
